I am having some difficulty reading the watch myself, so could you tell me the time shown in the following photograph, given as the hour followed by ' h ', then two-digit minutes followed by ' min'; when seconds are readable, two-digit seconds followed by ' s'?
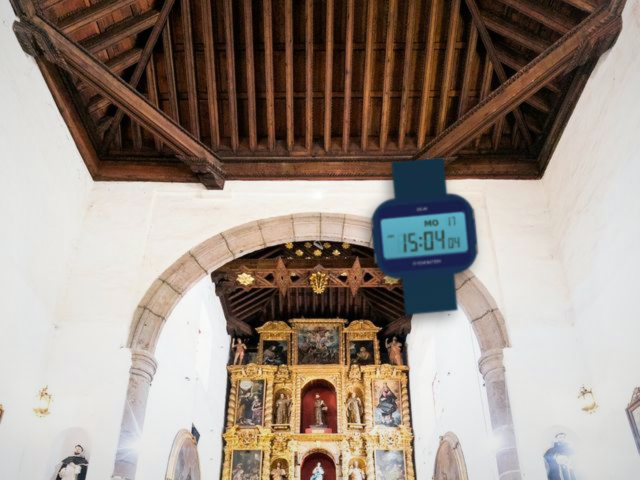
15 h 04 min 04 s
